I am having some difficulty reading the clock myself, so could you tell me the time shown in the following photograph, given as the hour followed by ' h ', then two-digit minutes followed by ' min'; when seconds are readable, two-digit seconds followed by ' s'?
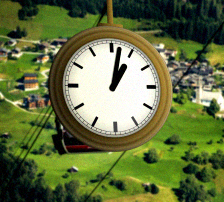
1 h 02 min
